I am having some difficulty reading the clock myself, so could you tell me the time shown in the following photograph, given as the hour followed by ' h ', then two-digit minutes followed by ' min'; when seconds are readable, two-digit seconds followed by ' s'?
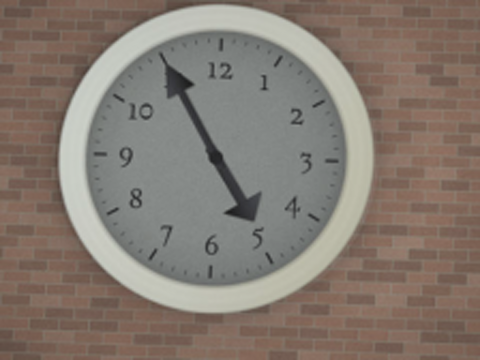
4 h 55 min
